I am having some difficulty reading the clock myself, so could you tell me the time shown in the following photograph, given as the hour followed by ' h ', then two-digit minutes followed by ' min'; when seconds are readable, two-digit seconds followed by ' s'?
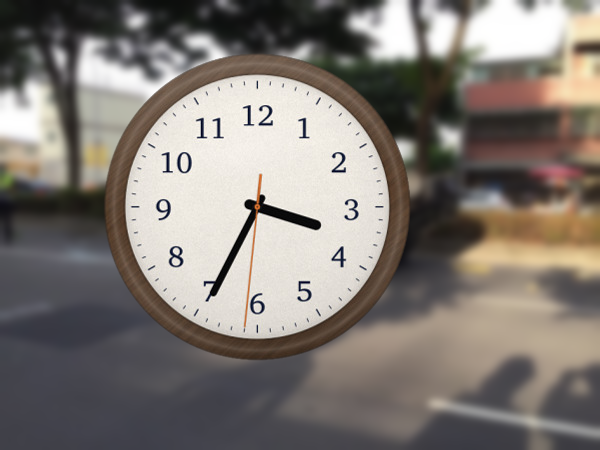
3 h 34 min 31 s
